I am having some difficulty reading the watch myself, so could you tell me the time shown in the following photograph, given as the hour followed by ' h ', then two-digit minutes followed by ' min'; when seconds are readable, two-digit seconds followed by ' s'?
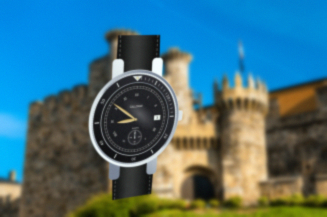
8 h 51 min
